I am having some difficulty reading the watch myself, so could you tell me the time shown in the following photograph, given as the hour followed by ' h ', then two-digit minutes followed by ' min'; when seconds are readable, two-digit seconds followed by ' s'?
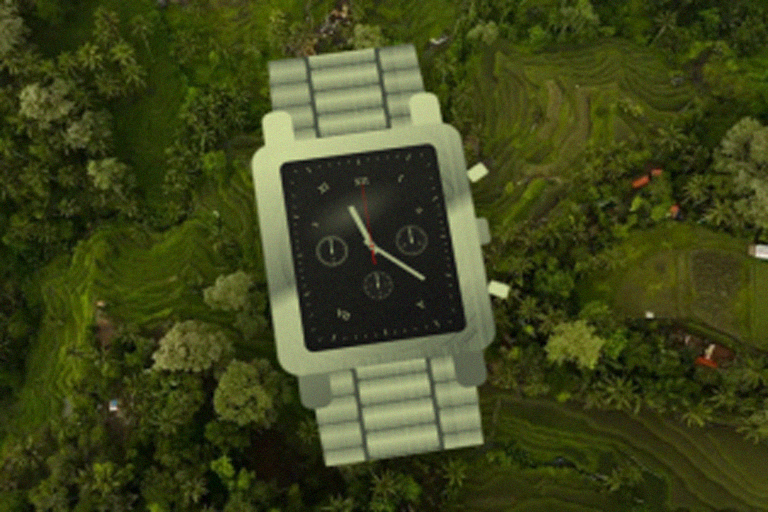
11 h 22 min
